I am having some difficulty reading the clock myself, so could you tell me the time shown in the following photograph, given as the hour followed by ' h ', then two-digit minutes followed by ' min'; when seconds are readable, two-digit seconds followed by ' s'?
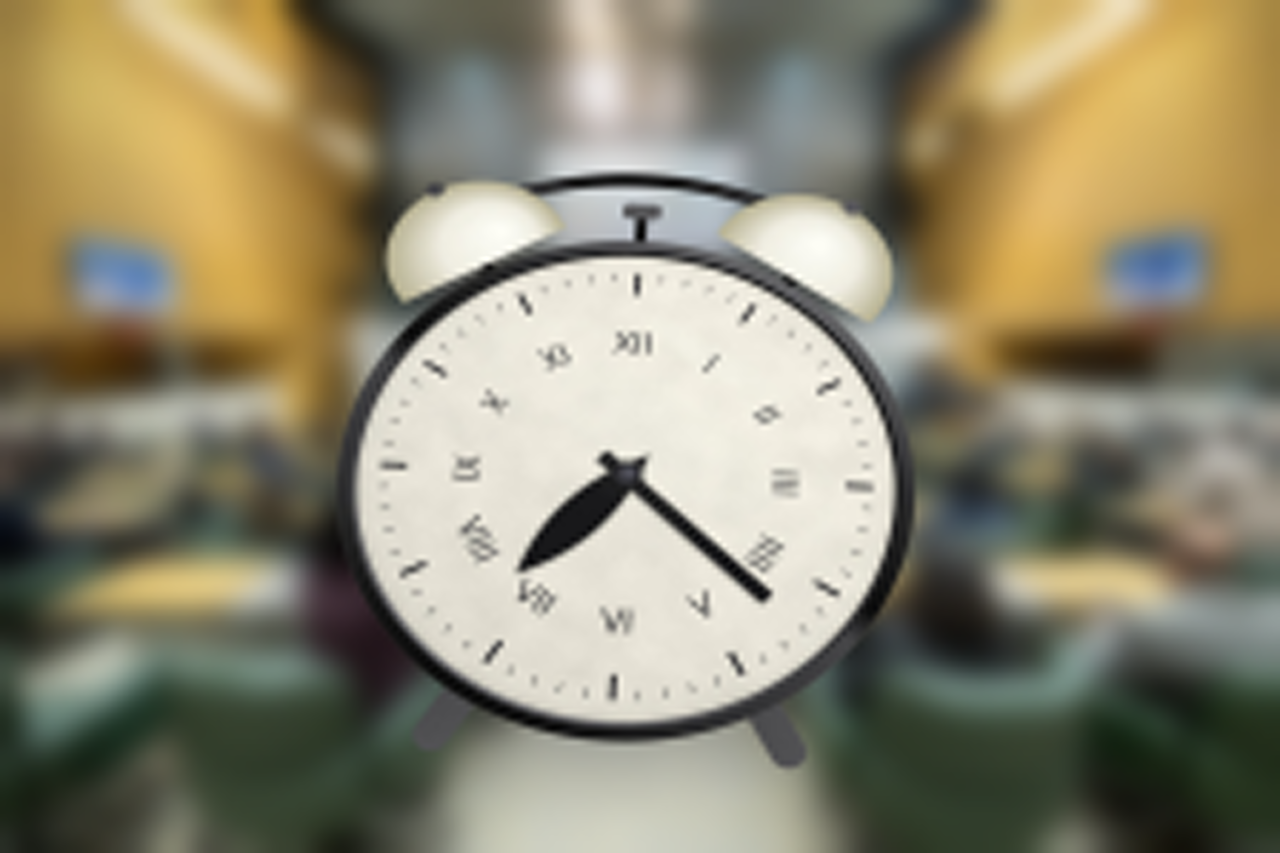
7 h 22 min
